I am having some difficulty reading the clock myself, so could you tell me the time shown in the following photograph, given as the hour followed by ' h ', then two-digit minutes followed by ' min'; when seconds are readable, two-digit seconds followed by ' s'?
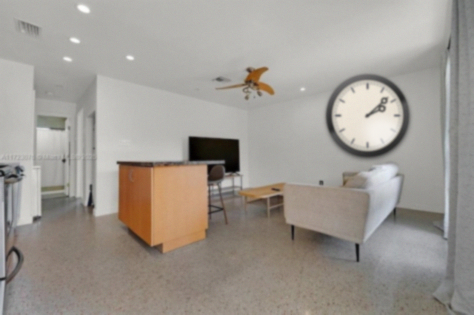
2 h 08 min
